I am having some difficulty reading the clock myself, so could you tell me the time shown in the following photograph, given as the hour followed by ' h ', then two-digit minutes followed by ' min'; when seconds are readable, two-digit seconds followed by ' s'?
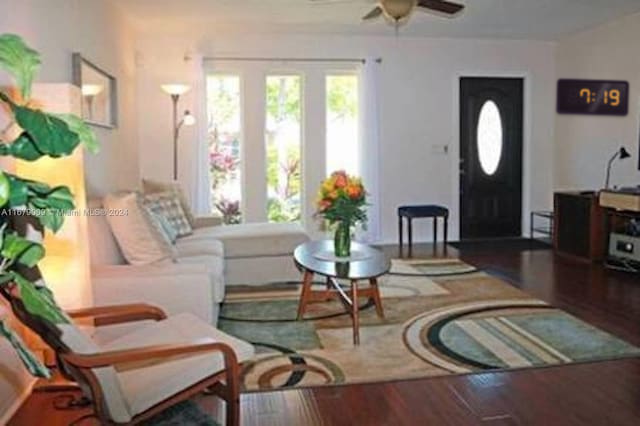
7 h 19 min
